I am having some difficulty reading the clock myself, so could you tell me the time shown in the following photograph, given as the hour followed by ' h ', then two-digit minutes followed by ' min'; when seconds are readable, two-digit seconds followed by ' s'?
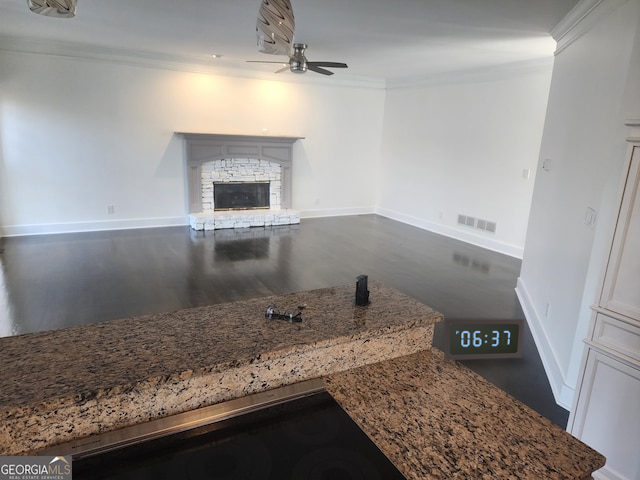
6 h 37 min
